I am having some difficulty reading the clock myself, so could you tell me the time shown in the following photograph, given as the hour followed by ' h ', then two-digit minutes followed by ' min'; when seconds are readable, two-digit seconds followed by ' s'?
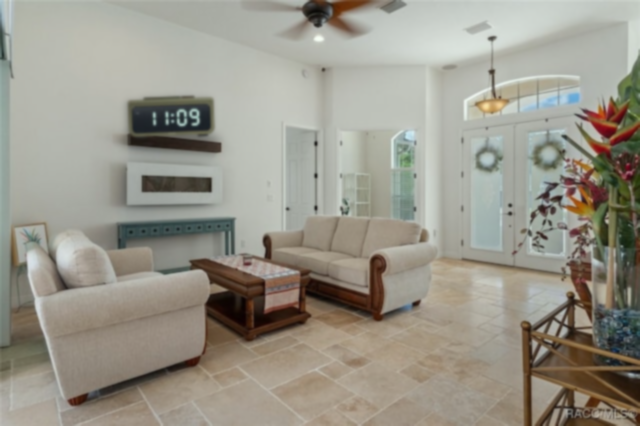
11 h 09 min
